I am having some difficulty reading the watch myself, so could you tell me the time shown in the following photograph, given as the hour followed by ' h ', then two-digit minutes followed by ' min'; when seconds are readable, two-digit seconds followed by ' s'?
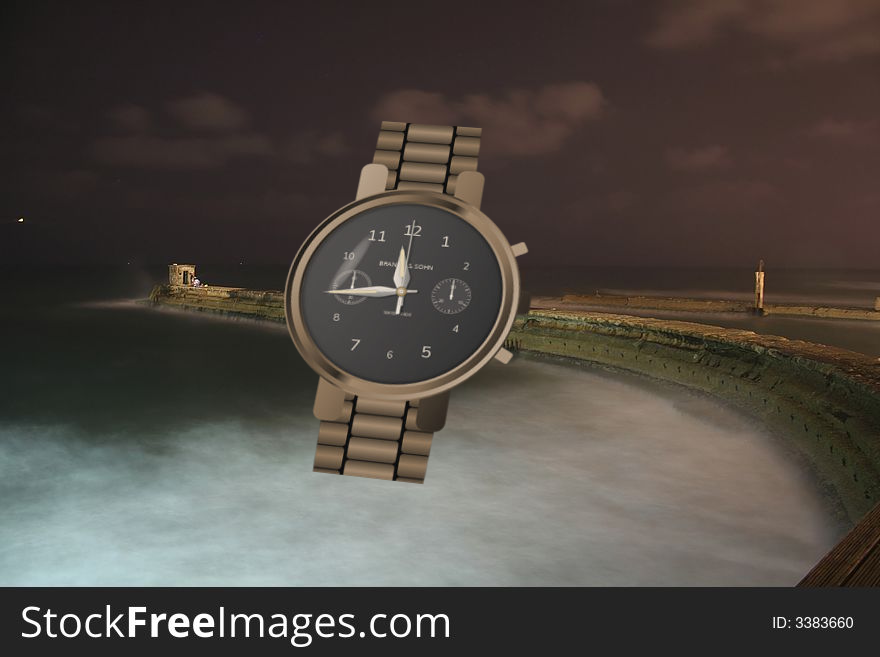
11 h 44 min
